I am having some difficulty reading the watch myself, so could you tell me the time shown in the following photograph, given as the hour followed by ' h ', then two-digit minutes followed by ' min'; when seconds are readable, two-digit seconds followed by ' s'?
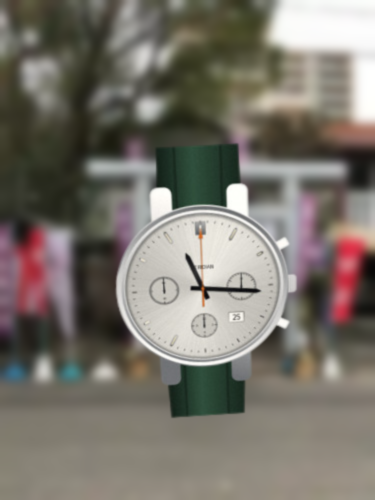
11 h 16 min
